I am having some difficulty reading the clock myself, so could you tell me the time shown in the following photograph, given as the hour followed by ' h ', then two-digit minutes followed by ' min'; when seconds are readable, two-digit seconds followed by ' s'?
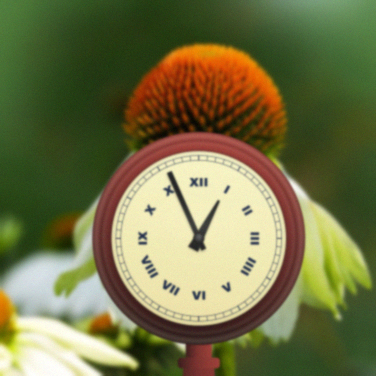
12 h 56 min
